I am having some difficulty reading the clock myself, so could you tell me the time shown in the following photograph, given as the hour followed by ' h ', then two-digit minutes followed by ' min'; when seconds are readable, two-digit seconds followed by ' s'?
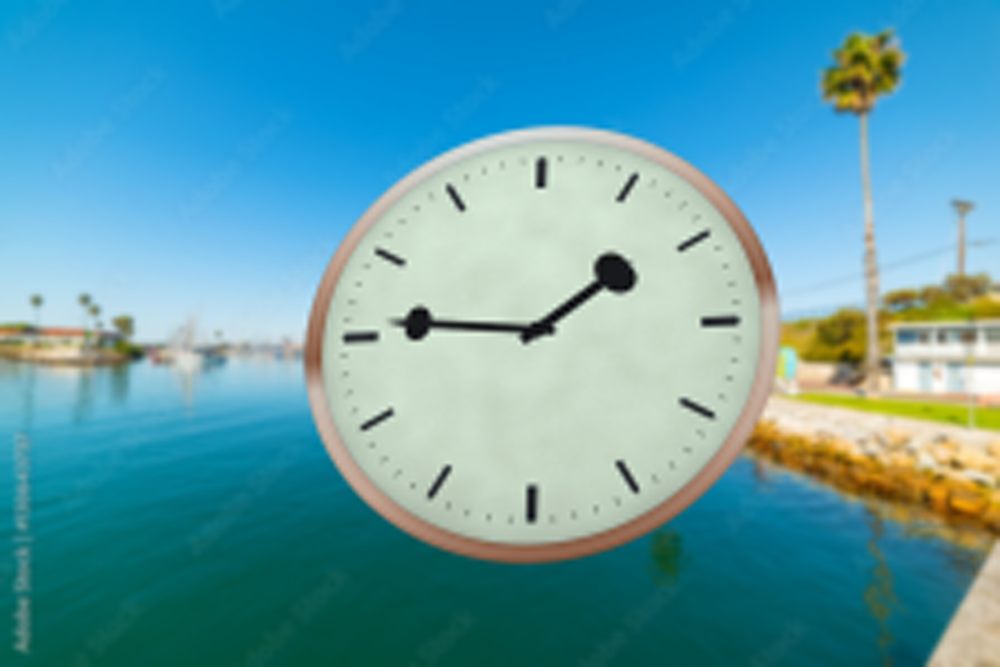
1 h 46 min
